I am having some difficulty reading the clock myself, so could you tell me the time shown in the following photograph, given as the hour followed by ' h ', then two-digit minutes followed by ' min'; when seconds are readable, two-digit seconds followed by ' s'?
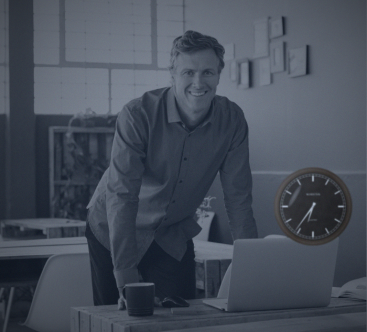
6 h 36 min
